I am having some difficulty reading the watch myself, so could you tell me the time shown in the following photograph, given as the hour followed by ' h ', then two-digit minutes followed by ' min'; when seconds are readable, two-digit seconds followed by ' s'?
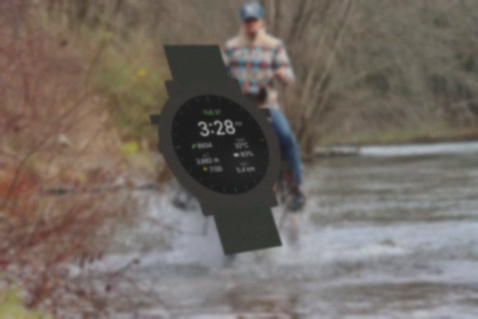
3 h 28 min
